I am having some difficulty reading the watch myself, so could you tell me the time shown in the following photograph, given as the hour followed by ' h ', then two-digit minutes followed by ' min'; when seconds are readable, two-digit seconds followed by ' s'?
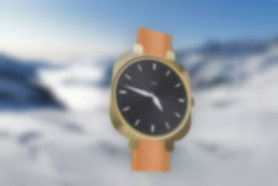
4 h 47 min
